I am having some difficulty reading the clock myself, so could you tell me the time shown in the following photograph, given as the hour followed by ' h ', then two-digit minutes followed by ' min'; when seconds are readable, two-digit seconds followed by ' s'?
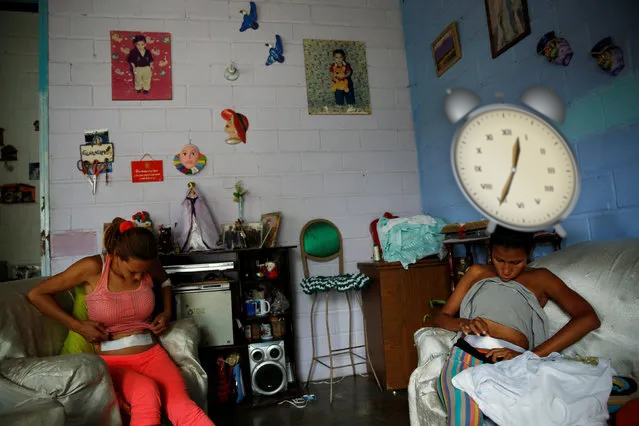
12 h 35 min
